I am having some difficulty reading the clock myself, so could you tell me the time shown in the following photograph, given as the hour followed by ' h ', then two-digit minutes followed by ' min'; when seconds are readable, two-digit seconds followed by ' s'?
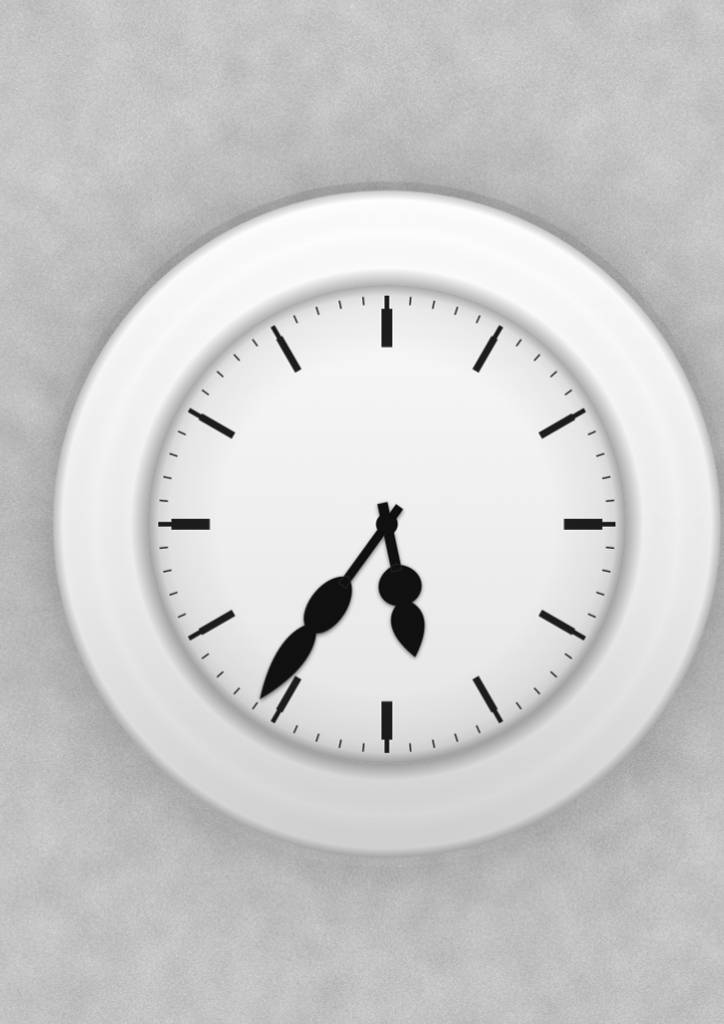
5 h 36 min
